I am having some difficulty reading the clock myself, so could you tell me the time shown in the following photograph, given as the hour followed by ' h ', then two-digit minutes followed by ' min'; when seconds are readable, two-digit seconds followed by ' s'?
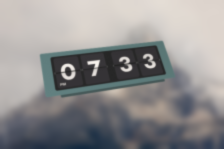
7 h 33 min
